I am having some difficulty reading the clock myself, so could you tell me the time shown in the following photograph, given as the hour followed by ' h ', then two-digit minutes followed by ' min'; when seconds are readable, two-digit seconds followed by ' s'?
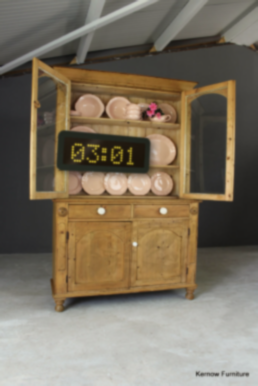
3 h 01 min
